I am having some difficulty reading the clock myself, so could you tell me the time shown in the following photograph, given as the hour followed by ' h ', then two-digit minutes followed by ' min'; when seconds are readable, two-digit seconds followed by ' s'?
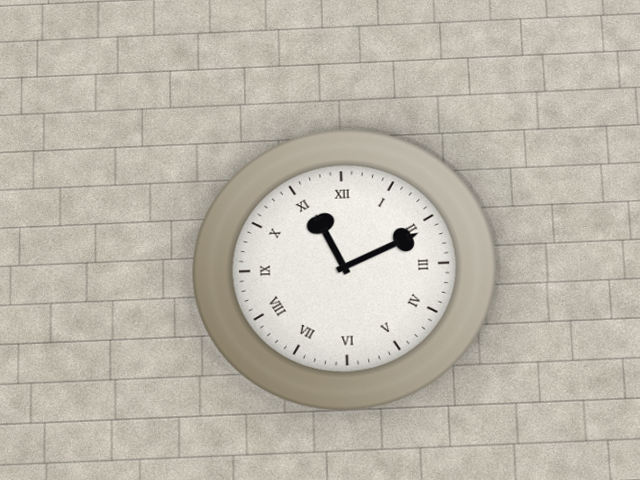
11 h 11 min
